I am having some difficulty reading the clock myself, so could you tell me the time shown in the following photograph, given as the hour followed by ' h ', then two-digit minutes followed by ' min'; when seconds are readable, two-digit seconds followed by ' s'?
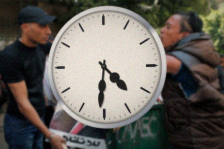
4 h 31 min
